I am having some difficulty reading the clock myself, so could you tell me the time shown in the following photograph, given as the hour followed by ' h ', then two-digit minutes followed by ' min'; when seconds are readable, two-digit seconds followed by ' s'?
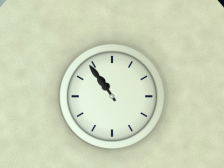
10 h 54 min
